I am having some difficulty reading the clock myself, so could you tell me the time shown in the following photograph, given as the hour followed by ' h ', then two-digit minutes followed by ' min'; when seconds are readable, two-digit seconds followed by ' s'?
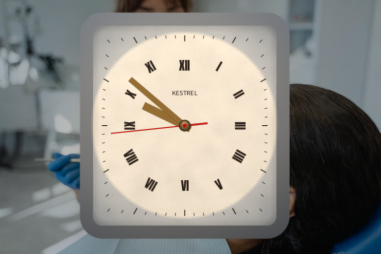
9 h 51 min 44 s
